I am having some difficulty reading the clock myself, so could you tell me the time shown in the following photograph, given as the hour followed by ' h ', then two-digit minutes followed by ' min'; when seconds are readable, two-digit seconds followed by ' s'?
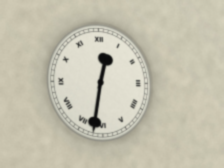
12 h 32 min
